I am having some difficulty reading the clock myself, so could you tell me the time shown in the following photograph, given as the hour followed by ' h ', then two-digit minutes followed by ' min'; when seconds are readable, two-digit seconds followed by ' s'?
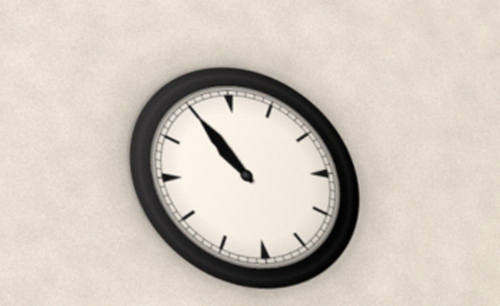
10 h 55 min
